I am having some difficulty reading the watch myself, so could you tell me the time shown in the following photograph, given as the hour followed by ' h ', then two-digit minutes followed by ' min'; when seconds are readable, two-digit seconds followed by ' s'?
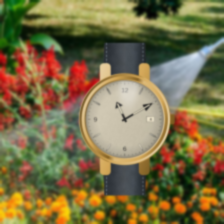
11 h 10 min
